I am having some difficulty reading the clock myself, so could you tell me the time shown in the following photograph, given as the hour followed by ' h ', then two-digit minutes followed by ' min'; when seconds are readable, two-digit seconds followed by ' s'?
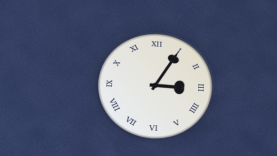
3 h 05 min
